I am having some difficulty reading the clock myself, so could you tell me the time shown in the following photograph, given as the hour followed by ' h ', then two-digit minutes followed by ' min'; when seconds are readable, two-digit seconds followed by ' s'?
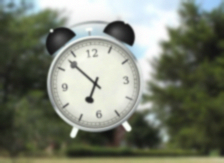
6 h 53 min
